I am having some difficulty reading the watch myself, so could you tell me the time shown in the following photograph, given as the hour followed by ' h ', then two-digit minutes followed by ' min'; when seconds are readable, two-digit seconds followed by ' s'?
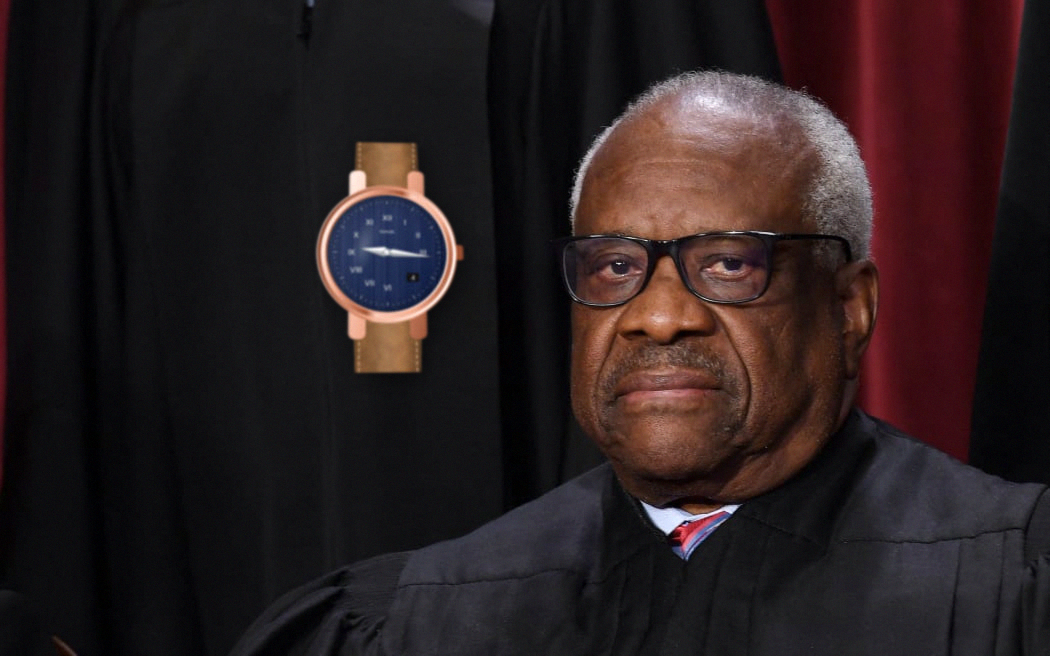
9 h 16 min
